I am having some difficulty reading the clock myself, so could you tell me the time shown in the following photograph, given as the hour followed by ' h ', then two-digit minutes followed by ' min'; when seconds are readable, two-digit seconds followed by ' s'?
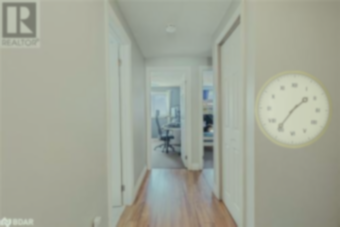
1 h 36 min
